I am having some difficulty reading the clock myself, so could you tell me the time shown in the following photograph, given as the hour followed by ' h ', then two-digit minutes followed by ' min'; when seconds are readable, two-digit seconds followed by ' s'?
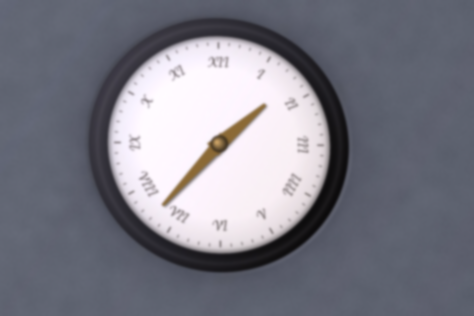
1 h 37 min
